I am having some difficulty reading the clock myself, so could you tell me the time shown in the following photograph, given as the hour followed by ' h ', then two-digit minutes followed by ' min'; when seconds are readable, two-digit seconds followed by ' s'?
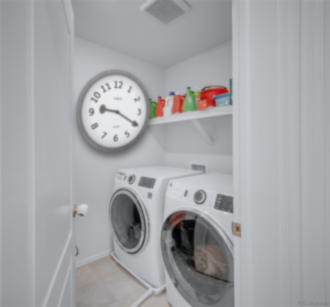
9 h 20 min
